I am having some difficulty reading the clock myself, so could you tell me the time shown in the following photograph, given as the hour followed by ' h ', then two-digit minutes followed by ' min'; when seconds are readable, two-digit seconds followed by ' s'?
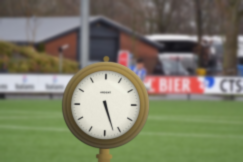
5 h 27 min
